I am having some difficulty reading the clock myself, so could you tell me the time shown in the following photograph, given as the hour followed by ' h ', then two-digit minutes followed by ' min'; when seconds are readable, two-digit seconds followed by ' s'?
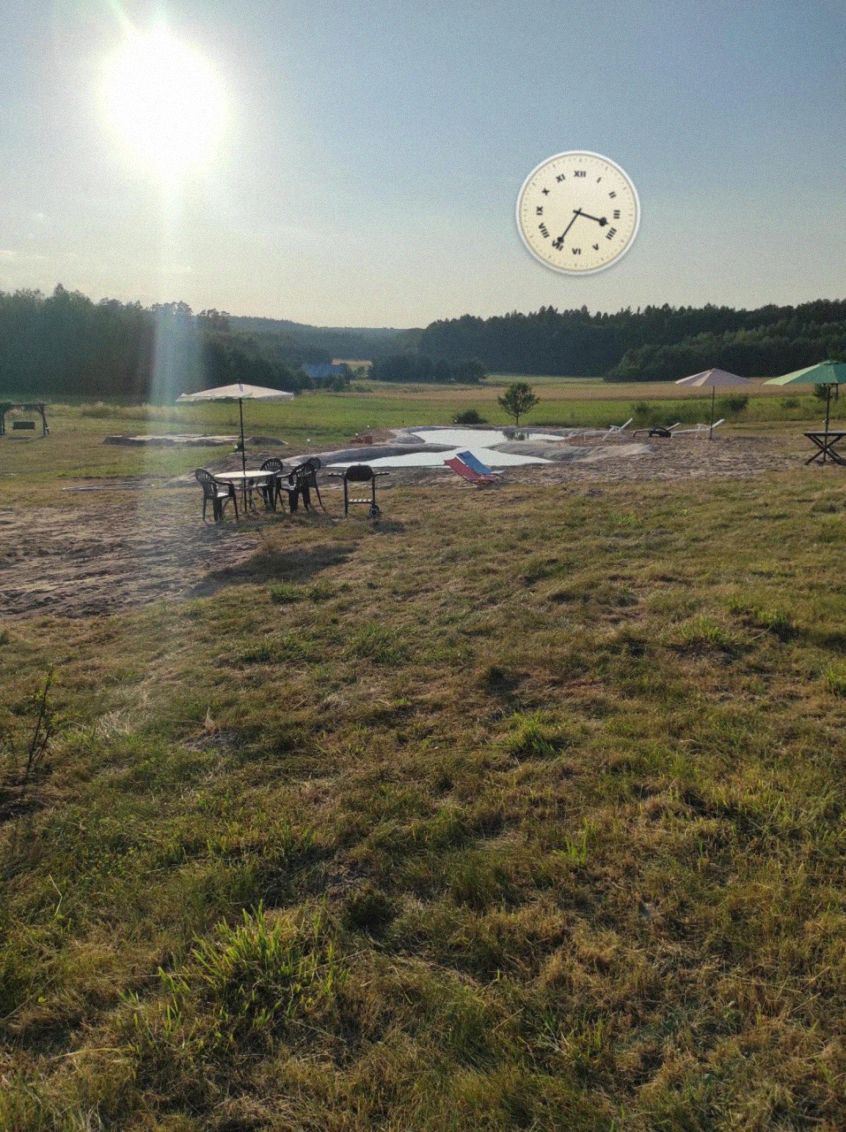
3 h 35 min
